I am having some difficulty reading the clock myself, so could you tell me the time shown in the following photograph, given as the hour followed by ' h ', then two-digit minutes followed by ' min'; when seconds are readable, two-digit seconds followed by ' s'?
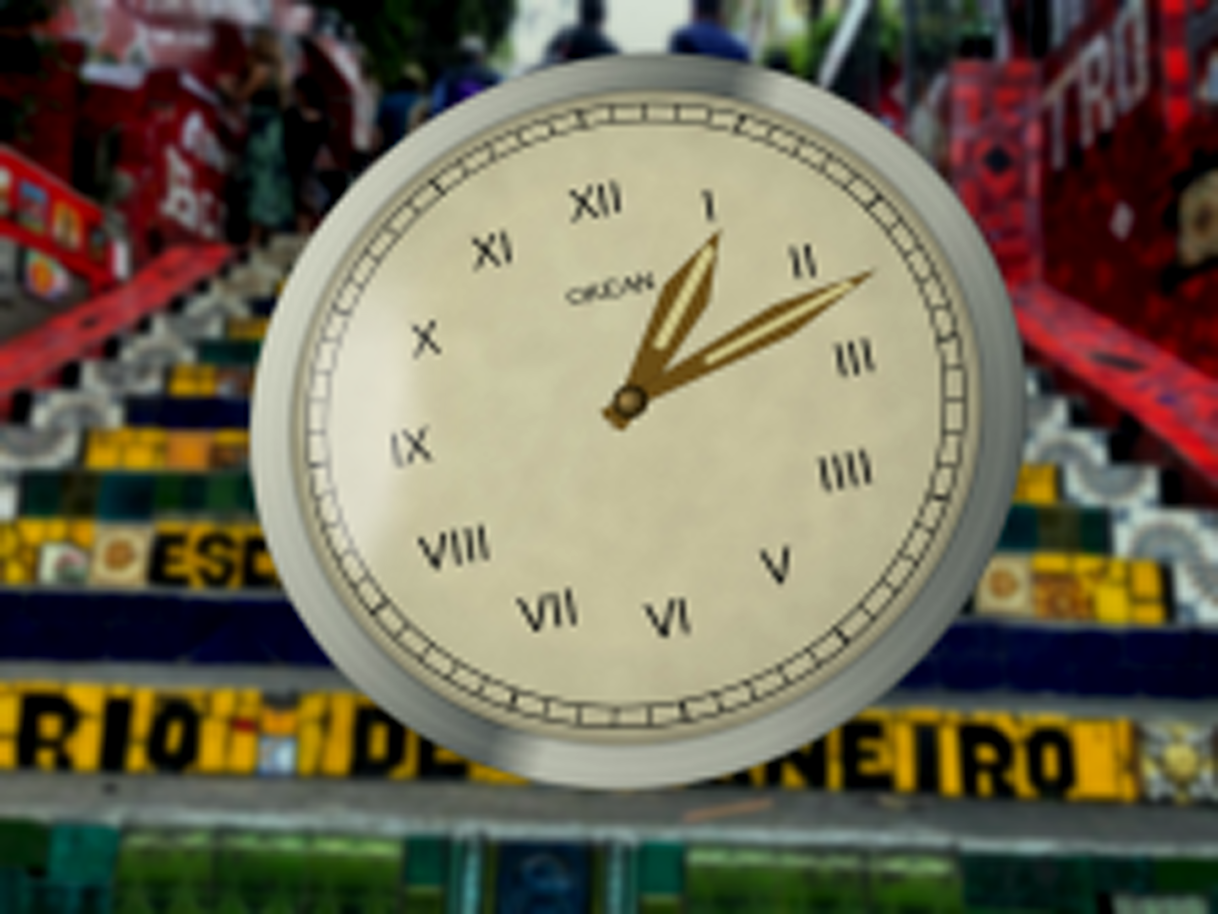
1 h 12 min
